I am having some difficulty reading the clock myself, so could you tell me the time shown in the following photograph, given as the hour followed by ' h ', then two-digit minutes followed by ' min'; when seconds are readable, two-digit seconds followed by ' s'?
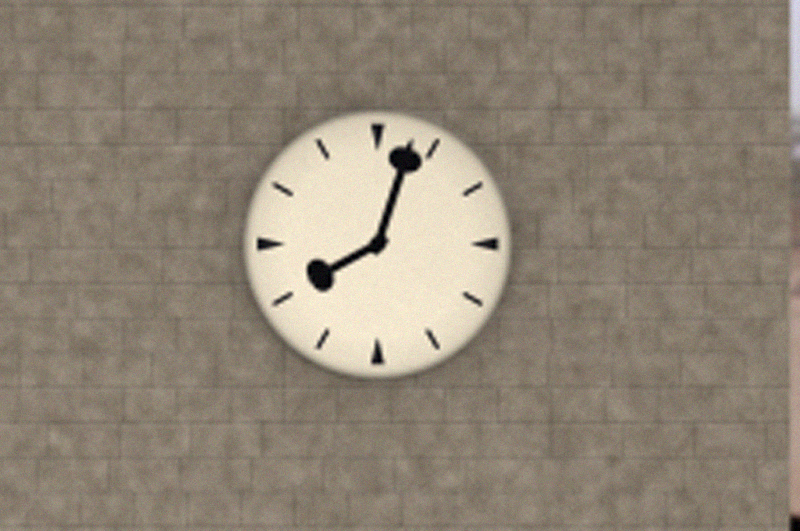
8 h 03 min
